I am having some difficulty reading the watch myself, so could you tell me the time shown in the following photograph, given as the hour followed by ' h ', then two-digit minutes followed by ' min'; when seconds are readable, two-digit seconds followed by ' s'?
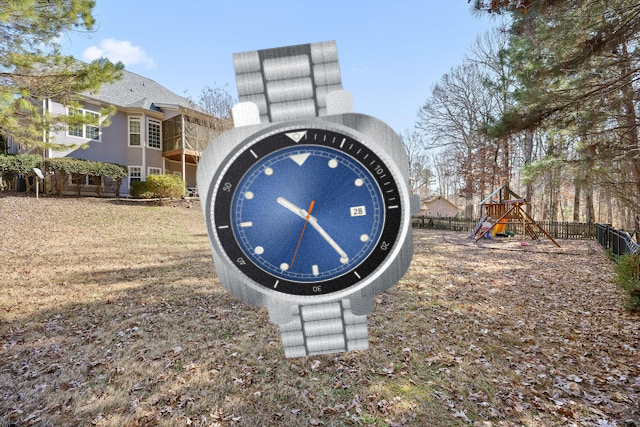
10 h 24 min 34 s
